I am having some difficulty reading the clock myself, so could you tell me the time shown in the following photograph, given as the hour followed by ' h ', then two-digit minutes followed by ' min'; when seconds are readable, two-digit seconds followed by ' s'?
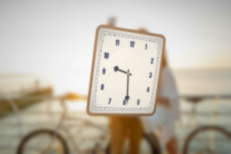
9 h 29 min
